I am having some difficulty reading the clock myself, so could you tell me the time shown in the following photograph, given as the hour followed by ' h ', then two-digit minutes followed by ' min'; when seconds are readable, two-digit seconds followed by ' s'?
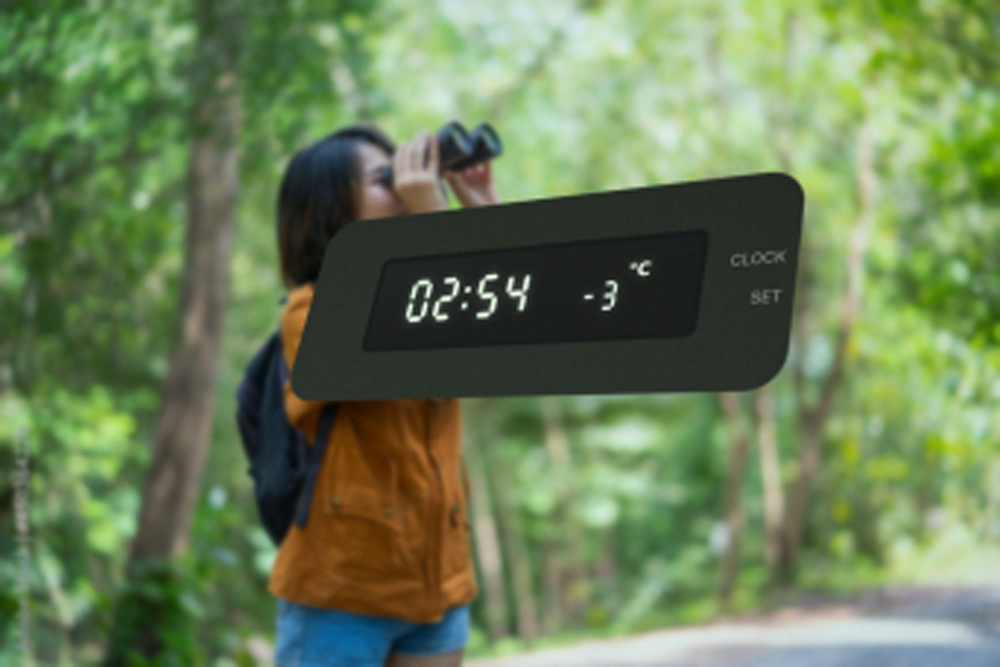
2 h 54 min
